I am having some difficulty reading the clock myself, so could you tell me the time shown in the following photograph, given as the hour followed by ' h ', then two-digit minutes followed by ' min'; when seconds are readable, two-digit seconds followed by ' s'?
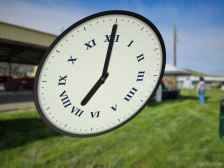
7 h 00 min
